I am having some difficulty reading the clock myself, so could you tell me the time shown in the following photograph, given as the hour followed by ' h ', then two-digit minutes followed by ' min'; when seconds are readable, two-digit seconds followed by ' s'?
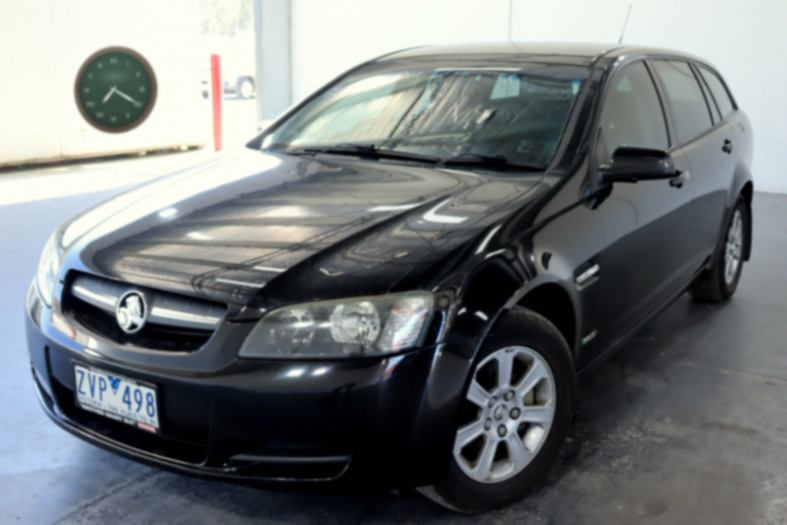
7 h 20 min
